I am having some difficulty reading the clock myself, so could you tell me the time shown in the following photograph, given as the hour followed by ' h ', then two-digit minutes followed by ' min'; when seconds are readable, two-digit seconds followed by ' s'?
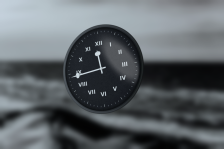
11 h 44 min
